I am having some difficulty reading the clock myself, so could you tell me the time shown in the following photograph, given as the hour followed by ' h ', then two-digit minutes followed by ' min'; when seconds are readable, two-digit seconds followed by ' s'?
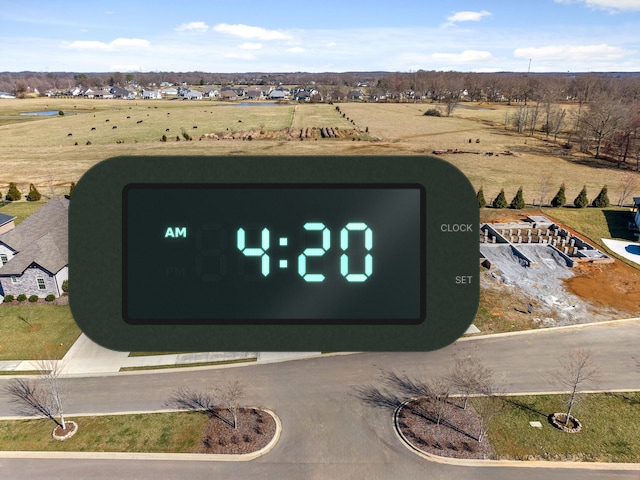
4 h 20 min
